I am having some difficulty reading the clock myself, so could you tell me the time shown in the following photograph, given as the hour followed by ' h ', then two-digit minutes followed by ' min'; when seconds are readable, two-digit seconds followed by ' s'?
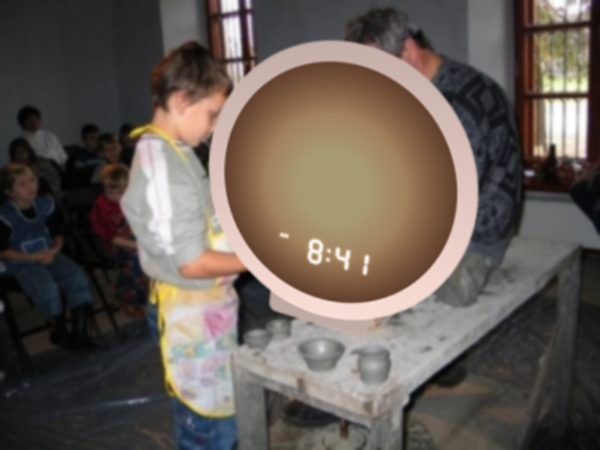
8 h 41 min
